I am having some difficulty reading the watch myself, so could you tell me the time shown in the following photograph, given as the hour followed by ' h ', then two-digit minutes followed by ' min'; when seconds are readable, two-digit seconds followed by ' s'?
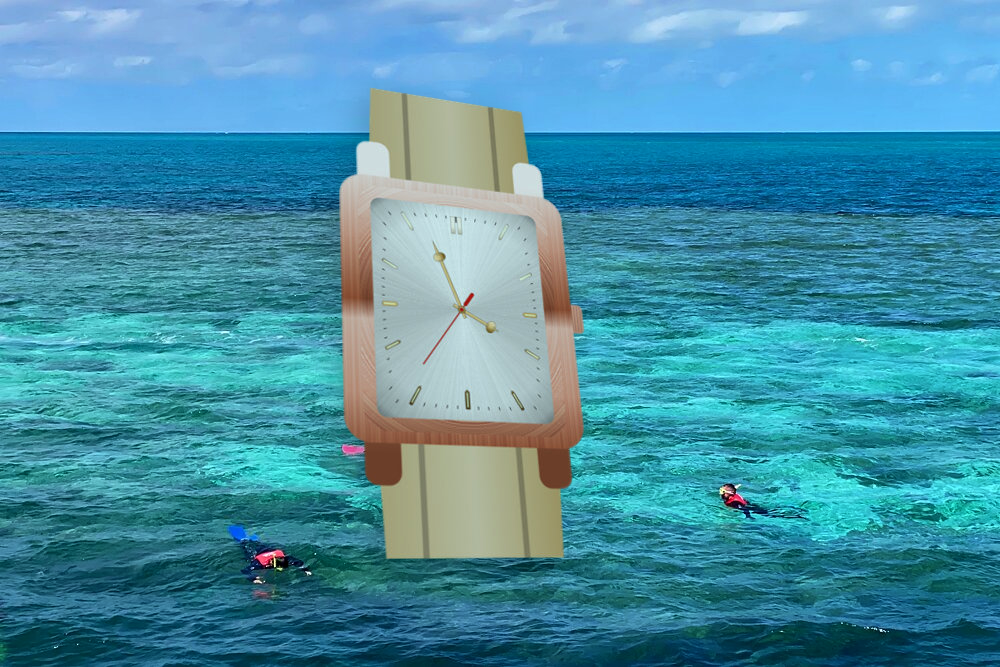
3 h 56 min 36 s
